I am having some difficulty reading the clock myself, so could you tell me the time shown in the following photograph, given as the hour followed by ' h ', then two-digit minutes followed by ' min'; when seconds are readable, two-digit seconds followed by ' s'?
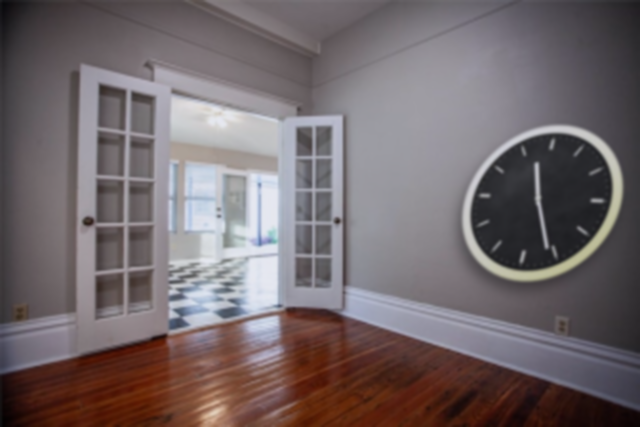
11 h 26 min
